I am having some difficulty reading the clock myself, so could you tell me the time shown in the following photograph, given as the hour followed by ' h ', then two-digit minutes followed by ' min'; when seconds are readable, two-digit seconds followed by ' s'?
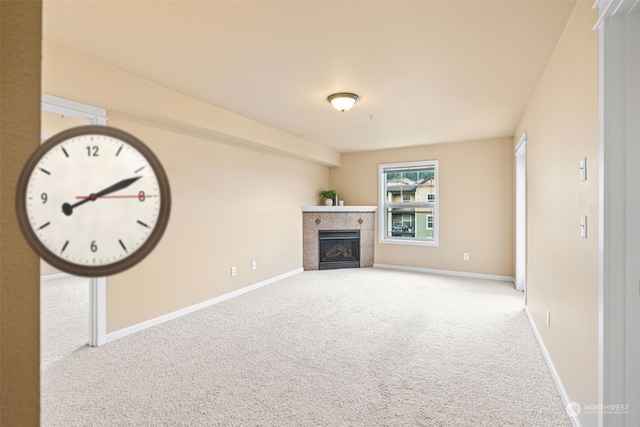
8 h 11 min 15 s
